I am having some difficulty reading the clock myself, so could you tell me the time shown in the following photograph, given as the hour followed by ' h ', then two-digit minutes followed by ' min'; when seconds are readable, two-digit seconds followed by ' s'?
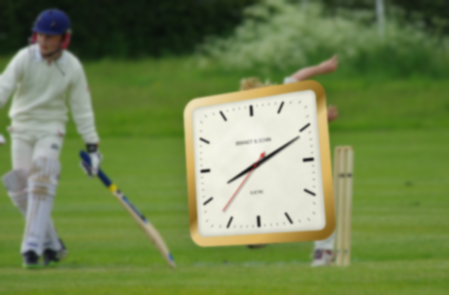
8 h 10 min 37 s
